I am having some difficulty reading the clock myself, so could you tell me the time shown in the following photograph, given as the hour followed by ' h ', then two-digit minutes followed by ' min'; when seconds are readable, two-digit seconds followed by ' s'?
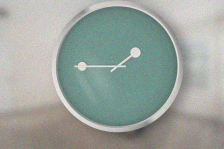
1 h 45 min
